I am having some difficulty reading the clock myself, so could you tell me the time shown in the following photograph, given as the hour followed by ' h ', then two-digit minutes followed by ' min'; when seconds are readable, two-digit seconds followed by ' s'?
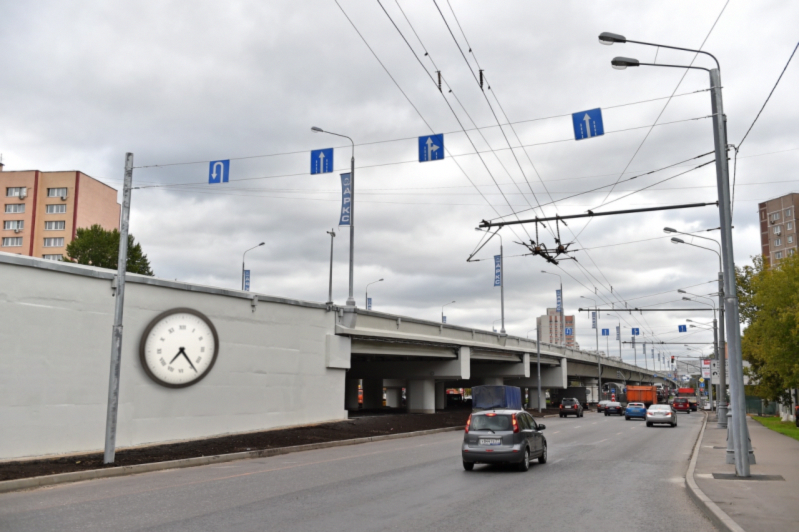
7 h 24 min
